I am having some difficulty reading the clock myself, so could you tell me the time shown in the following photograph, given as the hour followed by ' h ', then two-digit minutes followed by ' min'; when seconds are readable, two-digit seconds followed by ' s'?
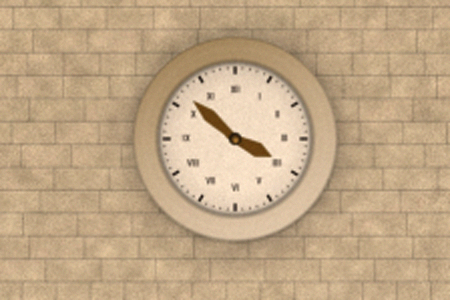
3 h 52 min
